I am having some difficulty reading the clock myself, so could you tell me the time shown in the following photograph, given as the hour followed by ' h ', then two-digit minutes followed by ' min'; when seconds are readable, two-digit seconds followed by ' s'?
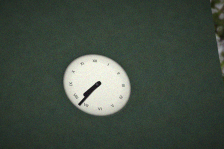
7 h 37 min
